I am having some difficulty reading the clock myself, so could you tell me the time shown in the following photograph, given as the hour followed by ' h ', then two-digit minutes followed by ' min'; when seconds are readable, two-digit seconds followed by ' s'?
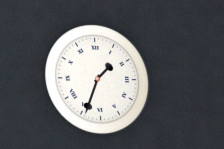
1 h 34 min
